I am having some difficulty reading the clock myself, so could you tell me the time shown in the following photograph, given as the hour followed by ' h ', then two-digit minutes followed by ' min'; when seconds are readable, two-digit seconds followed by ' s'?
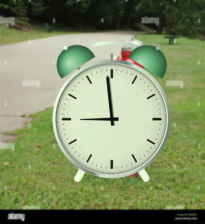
8 h 59 min
